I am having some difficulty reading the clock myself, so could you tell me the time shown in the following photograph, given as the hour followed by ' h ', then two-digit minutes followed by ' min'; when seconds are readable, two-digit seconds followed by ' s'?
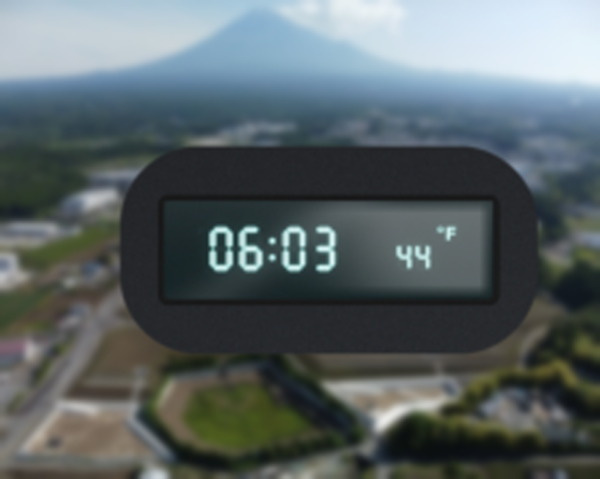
6 h 03 min
